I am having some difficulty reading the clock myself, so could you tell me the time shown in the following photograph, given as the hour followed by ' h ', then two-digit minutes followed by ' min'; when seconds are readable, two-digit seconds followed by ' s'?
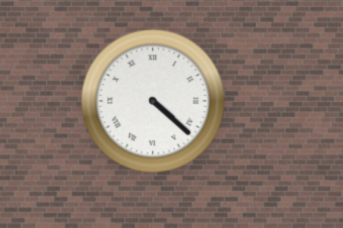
4 h 22 min
